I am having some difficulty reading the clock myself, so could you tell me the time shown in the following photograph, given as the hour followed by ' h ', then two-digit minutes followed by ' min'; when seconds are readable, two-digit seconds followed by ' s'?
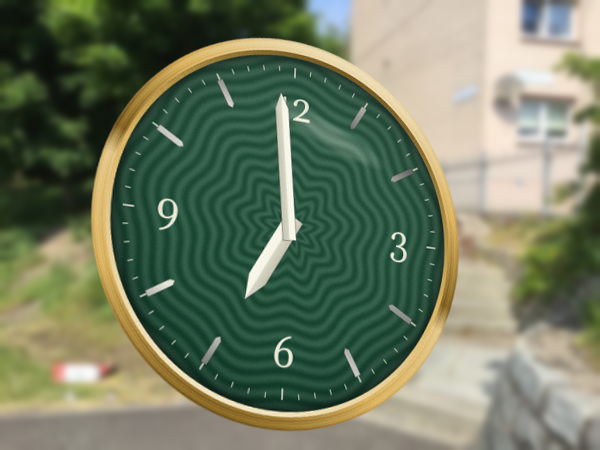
6 h 59 min
